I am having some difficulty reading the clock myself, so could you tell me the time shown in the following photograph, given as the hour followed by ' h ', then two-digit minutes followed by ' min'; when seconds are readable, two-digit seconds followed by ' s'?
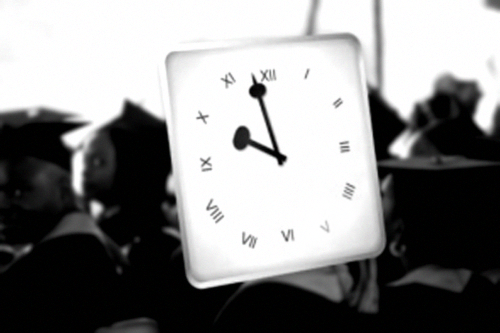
9 h 58 min
